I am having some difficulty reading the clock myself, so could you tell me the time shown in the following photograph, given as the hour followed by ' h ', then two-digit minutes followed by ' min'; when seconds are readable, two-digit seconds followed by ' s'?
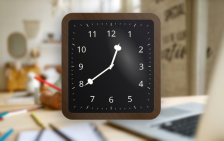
12 h 39 min
